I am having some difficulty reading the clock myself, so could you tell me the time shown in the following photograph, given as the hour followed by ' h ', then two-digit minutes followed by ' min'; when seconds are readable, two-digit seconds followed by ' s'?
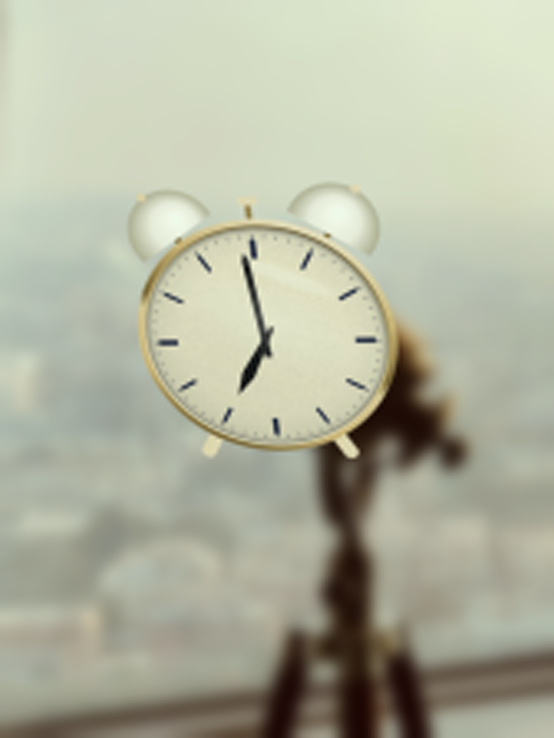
6 h 59 min
